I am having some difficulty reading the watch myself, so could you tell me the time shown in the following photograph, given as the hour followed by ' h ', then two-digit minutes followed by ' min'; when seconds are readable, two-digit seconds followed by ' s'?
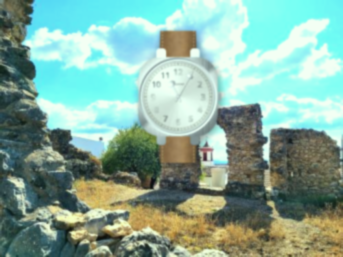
11 h 05 min
